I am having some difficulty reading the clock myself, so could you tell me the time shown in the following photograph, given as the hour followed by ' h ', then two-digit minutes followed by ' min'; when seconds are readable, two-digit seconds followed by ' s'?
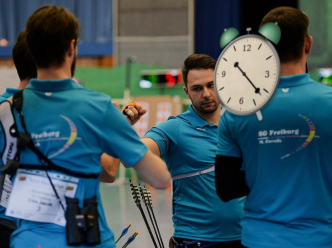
10 h 22 min
